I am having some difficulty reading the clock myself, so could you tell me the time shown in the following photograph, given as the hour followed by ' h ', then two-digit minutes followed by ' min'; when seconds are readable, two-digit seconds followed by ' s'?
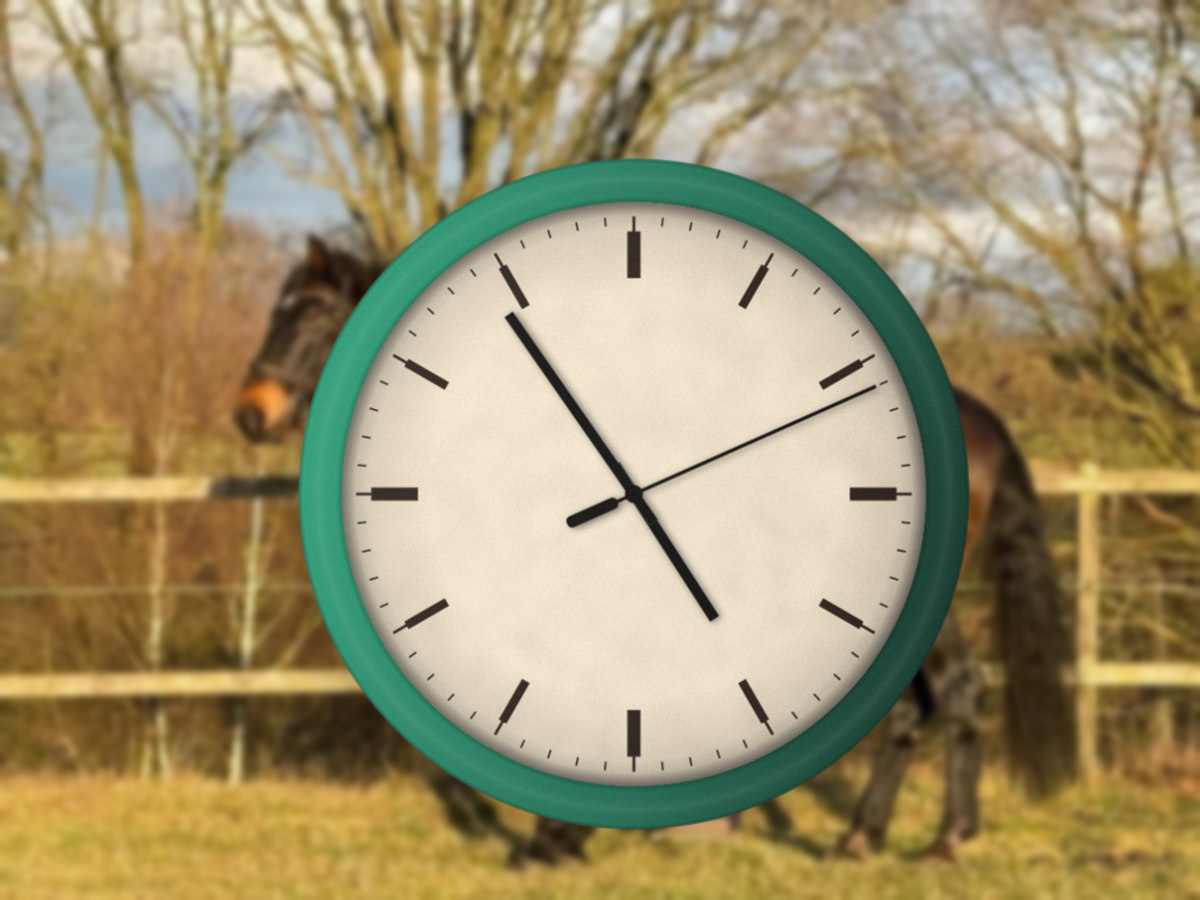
4 h 54 min 11 s
